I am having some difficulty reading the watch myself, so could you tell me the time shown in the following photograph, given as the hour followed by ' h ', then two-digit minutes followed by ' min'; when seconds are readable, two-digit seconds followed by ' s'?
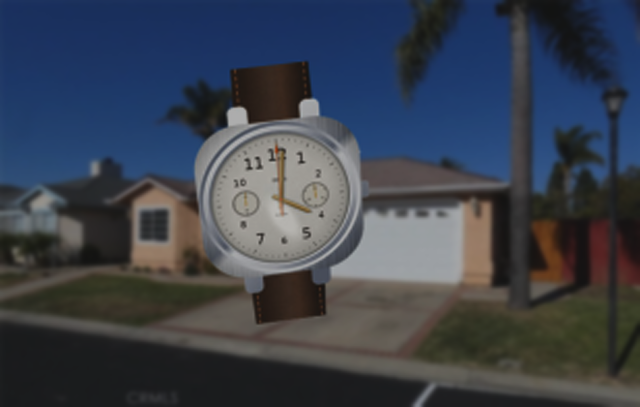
4 h 01 min
